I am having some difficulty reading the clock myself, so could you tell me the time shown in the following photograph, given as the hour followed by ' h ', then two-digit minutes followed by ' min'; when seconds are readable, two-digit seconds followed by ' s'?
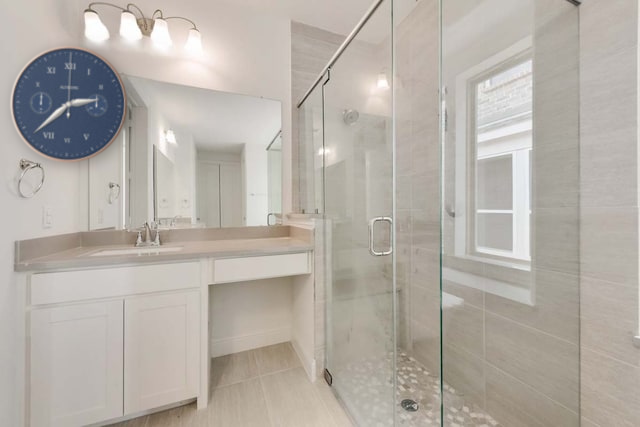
2 h 38 min
